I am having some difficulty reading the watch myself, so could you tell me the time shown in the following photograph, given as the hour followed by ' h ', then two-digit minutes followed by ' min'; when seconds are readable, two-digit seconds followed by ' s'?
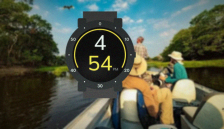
4 h 54 min
